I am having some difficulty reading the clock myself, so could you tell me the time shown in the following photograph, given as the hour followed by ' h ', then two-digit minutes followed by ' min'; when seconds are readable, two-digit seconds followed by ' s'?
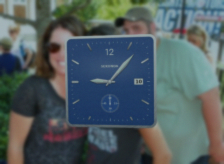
9 h 07 min
